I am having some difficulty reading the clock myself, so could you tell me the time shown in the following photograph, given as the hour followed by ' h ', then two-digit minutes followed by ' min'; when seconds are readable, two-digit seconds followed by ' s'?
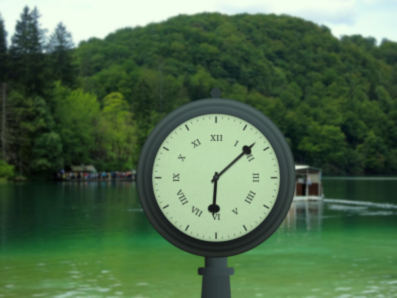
6 h 08 min
